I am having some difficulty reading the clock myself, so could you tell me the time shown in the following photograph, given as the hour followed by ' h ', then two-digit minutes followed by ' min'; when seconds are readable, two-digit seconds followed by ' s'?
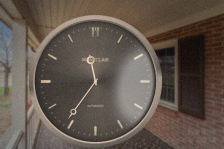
11 h 36 min
